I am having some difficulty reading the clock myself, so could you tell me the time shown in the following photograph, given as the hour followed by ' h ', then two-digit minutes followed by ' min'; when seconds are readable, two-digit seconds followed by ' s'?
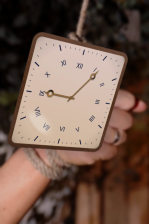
9 h 06 min
